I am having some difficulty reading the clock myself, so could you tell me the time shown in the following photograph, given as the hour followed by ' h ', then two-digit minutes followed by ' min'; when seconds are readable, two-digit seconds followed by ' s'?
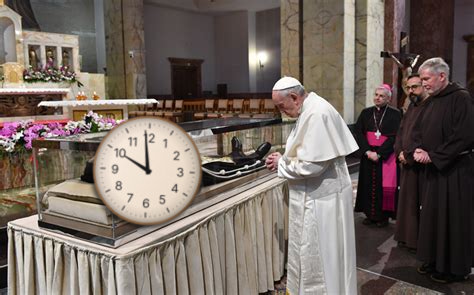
9 h 59 min
